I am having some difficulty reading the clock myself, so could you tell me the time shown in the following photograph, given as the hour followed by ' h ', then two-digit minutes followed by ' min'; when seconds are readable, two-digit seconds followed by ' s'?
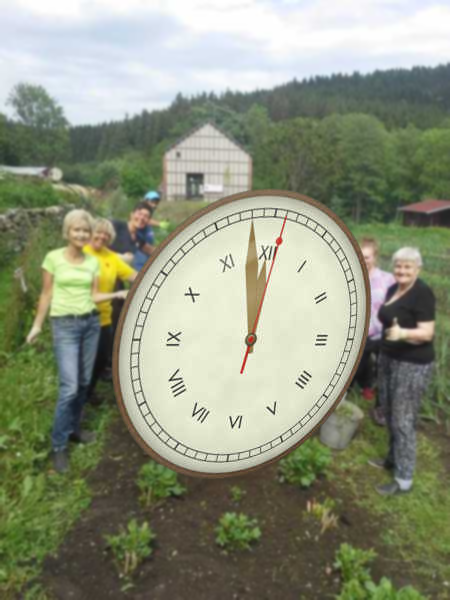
11 h 58 min 01 s
